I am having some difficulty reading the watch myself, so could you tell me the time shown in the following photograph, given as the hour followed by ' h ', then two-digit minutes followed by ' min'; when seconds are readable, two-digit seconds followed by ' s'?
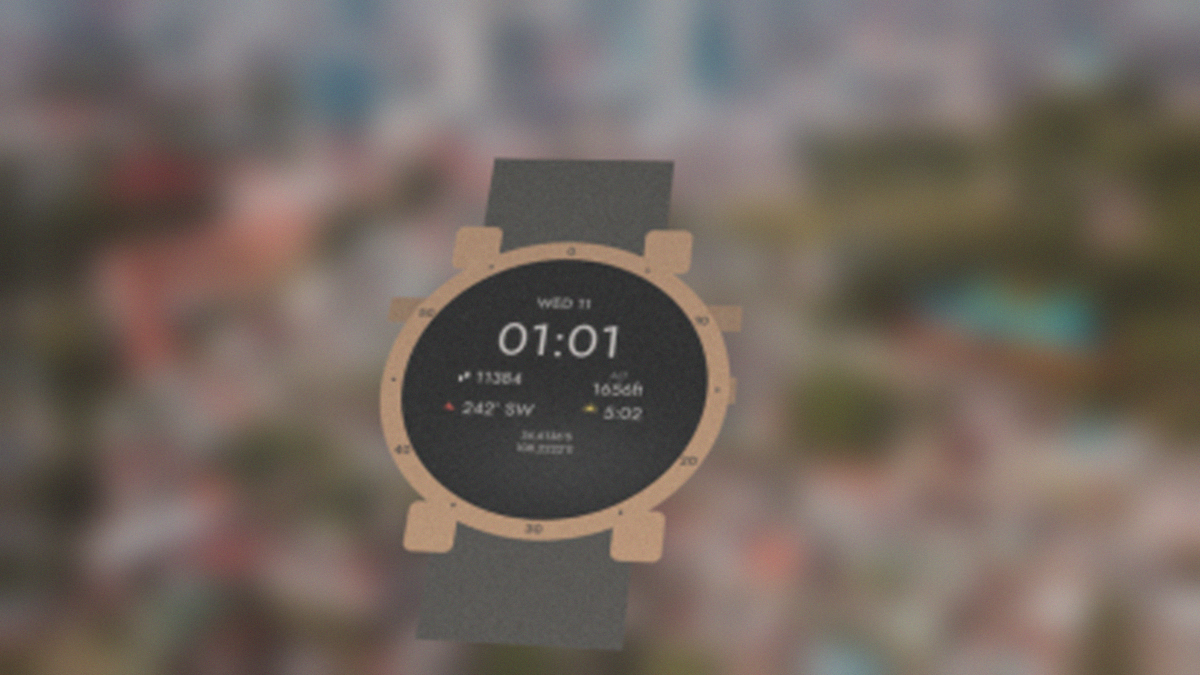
1 h 01 min
